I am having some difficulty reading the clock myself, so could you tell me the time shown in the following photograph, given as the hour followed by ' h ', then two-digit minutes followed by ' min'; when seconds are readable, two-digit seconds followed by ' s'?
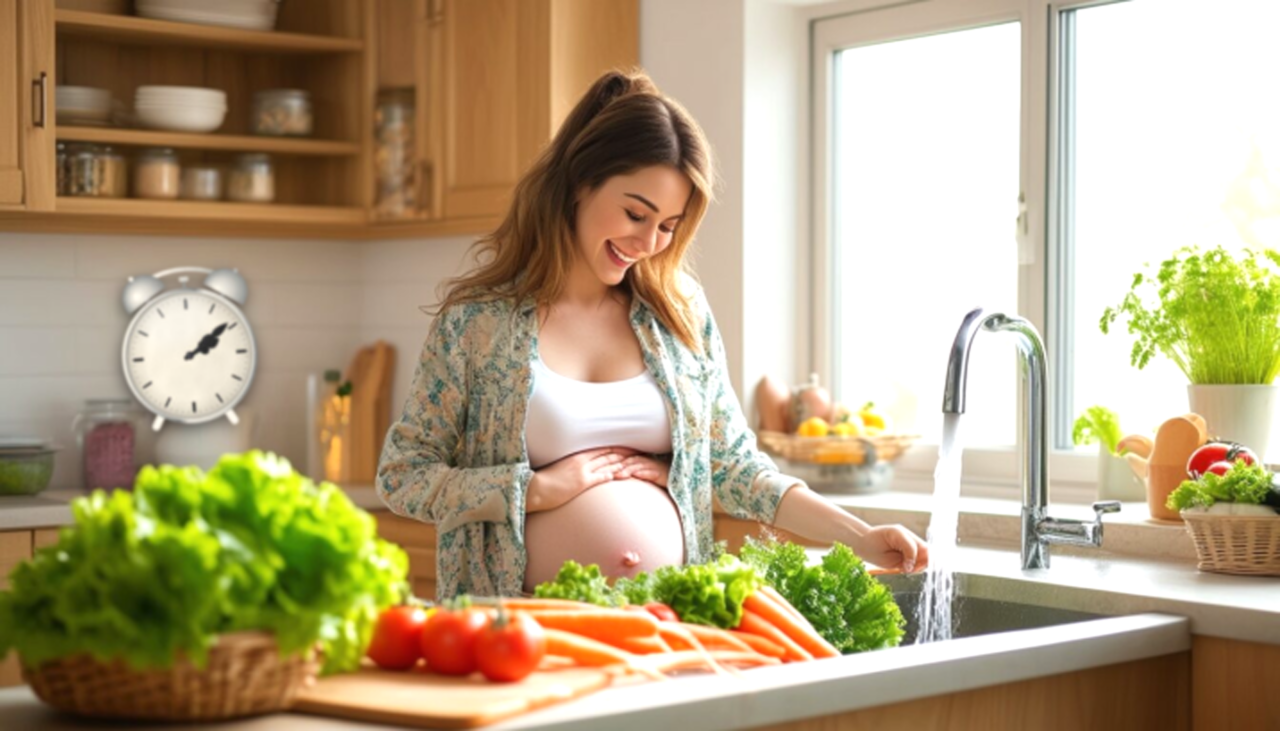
2 h 09 min
